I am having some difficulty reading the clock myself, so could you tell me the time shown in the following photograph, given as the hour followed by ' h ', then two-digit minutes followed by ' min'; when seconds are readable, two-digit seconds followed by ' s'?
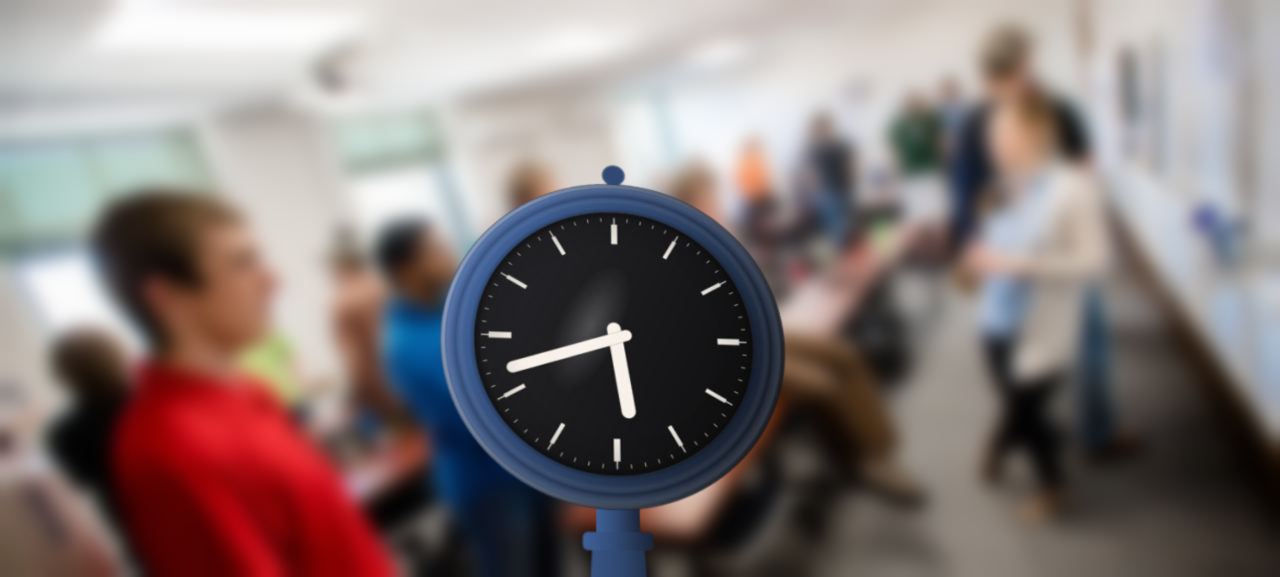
5 h 42 min
